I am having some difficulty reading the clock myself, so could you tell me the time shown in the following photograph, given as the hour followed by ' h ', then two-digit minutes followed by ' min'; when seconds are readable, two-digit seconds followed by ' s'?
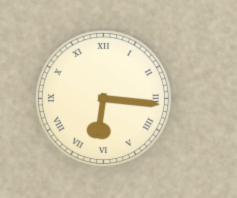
6 h 16 min
